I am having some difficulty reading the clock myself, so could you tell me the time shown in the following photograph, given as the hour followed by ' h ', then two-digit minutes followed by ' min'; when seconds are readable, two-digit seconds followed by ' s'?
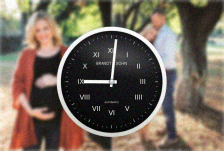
9 h 01 min
